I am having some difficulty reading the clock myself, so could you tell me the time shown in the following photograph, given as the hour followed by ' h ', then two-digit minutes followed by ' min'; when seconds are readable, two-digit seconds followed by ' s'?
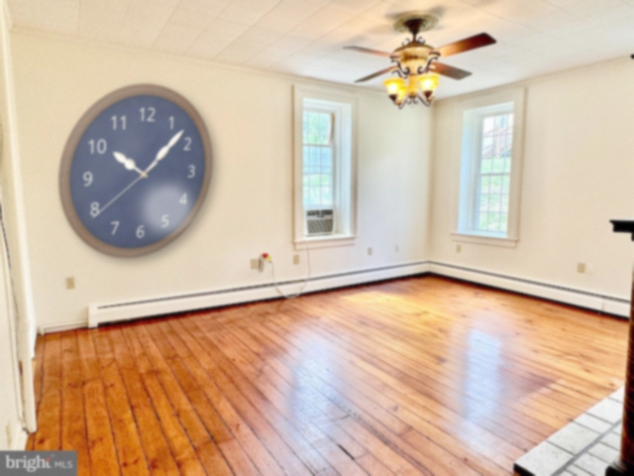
10 h 07 min 39 s
